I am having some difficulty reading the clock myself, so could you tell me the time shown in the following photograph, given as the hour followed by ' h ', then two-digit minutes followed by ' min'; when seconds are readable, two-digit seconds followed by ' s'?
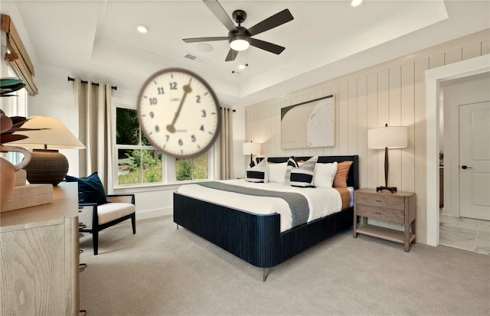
7 h 05 min
